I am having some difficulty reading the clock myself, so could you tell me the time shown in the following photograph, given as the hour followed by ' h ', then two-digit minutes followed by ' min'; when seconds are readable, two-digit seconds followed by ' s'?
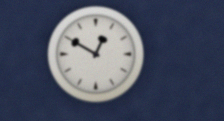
12 h 50 min
